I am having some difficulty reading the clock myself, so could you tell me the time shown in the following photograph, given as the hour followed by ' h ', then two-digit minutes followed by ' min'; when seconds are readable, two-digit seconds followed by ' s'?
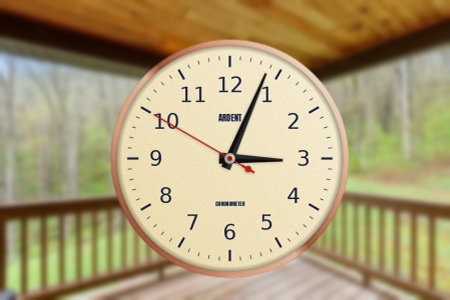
3 h 03 min 50 s
